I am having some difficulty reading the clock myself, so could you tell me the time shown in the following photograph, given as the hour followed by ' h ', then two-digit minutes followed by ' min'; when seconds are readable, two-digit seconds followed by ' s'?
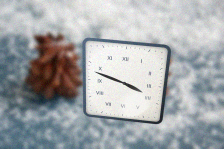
3 h 48 min
